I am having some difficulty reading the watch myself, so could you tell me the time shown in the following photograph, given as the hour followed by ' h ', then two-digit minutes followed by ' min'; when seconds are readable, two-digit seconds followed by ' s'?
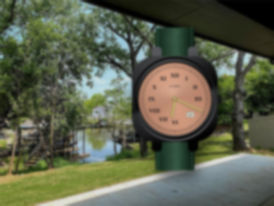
6 h 19 min
